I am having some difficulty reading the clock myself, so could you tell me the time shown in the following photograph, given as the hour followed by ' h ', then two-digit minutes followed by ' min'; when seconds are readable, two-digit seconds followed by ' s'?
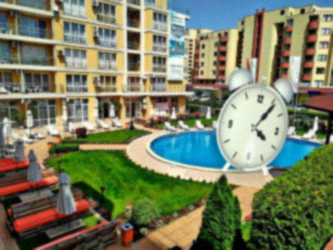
4 h 06 min
